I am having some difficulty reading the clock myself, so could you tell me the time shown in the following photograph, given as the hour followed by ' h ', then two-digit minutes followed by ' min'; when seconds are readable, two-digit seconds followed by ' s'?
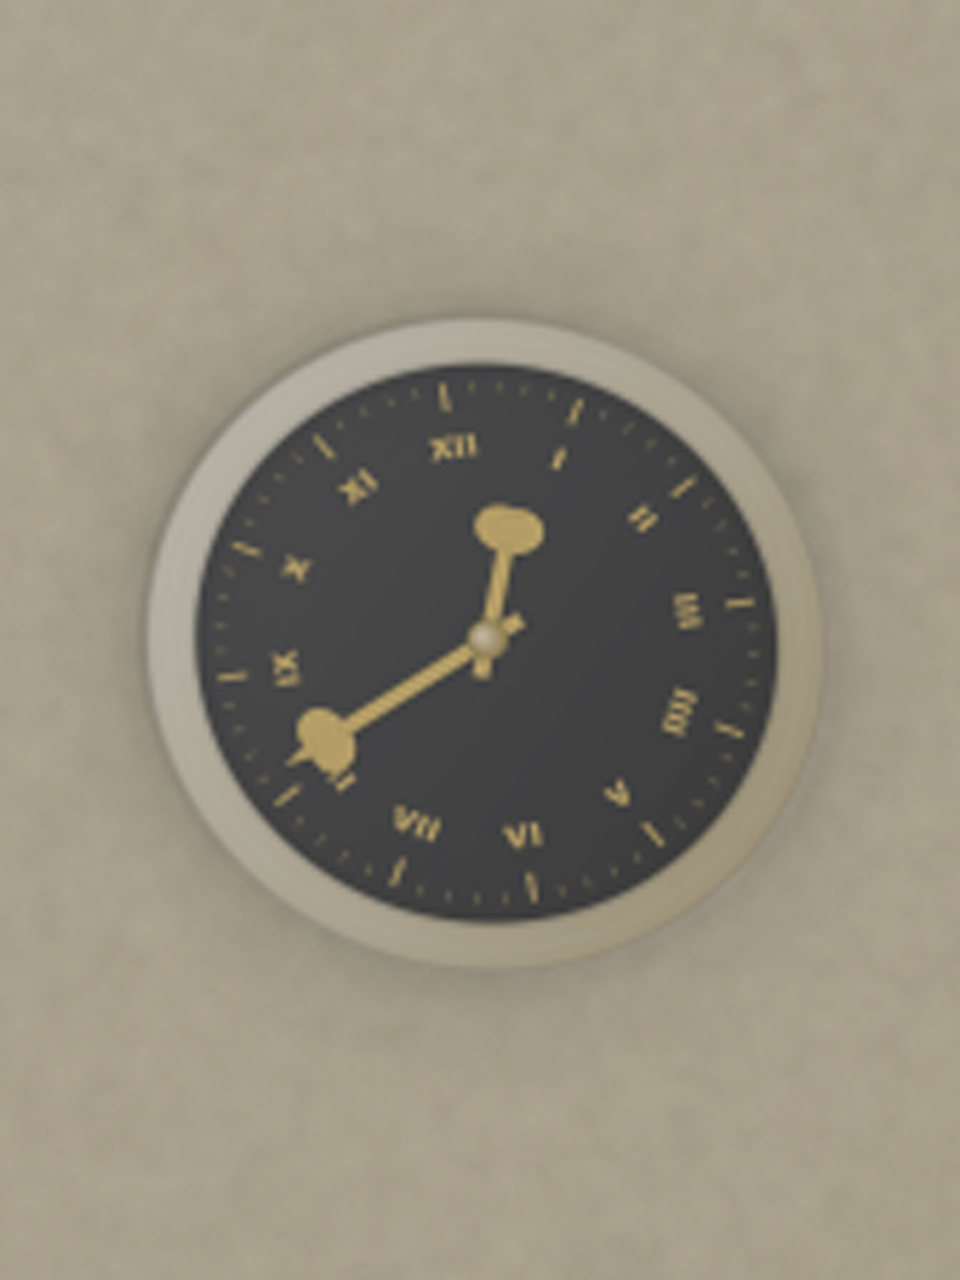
12 h 41 min
